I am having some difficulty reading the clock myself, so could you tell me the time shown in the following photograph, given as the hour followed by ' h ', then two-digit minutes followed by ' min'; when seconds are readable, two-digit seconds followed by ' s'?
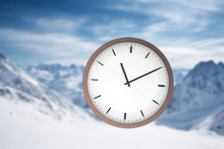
11 h 10 min
